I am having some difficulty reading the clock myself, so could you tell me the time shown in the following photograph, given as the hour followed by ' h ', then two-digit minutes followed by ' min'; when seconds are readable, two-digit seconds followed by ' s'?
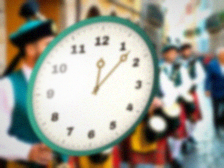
12 h 07 min
